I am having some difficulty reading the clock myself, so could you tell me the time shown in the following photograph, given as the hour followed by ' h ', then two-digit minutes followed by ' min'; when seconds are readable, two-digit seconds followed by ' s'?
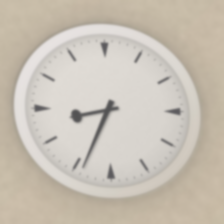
8 h 34 min
